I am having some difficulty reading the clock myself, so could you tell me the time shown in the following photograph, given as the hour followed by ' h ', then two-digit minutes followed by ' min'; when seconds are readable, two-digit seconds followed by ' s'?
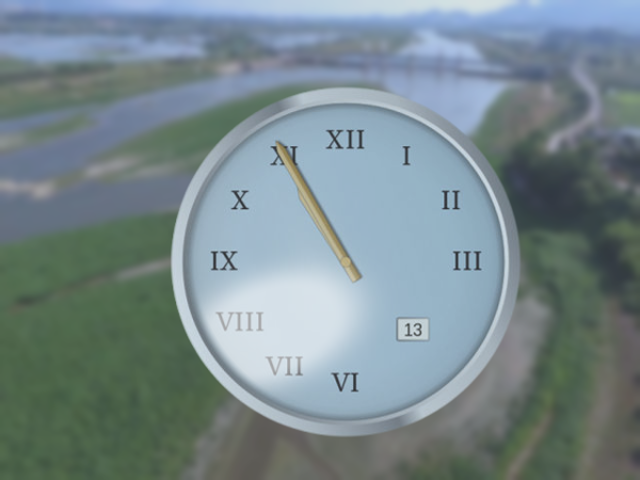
10 h 55 min
